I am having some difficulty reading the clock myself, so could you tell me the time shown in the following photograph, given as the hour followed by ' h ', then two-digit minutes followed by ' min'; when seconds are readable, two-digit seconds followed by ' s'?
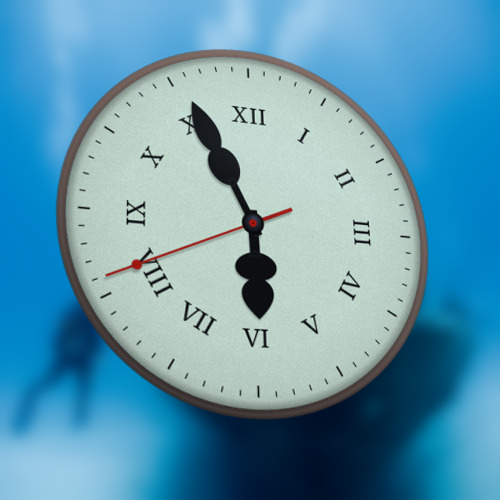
5 h 55 min 41 s
